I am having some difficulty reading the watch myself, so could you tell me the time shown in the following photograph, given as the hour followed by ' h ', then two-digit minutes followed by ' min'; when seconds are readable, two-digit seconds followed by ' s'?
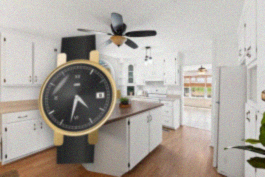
4 h 32 min
